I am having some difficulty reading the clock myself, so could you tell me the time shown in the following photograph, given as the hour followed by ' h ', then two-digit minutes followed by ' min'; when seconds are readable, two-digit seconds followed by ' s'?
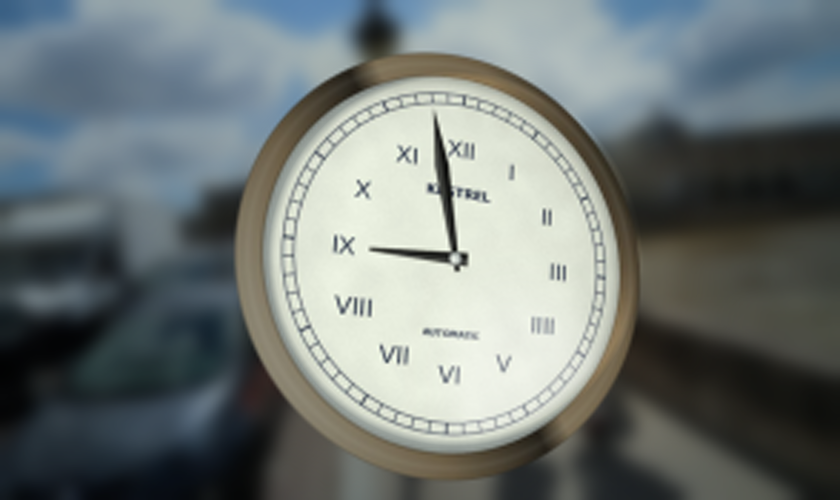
8 h 58 min
